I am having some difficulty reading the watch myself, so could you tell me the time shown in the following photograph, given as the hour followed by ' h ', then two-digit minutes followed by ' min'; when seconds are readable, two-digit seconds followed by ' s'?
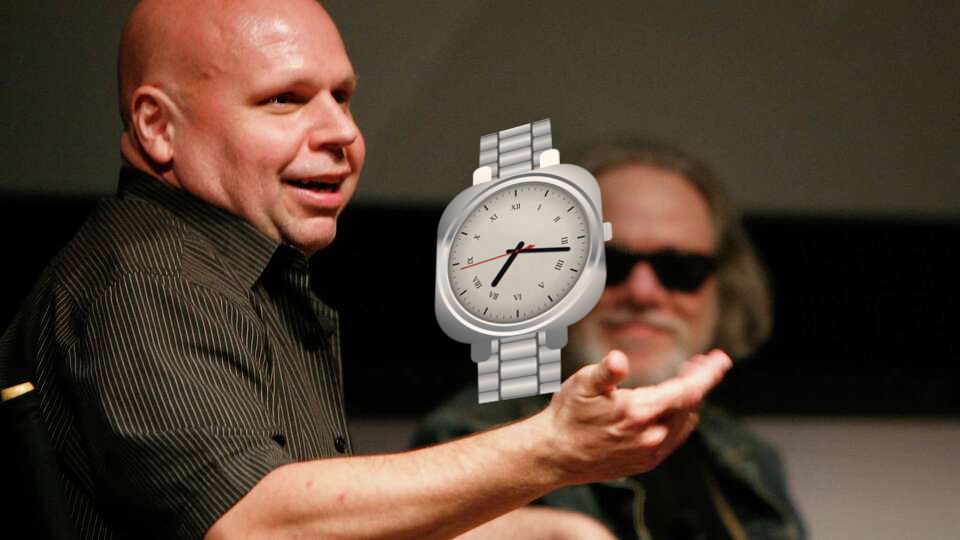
7 h 16 min 44 s
